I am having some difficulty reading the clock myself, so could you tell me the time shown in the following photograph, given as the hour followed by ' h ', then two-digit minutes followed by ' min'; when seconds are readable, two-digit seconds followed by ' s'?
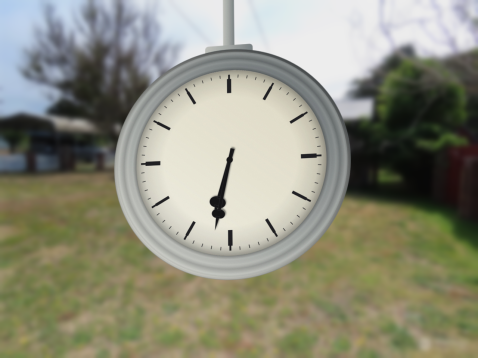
6 h 32 min
